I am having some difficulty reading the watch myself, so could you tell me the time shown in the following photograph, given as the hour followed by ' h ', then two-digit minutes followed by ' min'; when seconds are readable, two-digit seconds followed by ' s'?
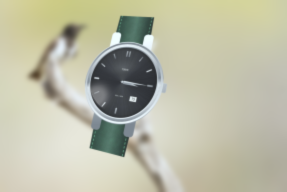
3 h 15 min
